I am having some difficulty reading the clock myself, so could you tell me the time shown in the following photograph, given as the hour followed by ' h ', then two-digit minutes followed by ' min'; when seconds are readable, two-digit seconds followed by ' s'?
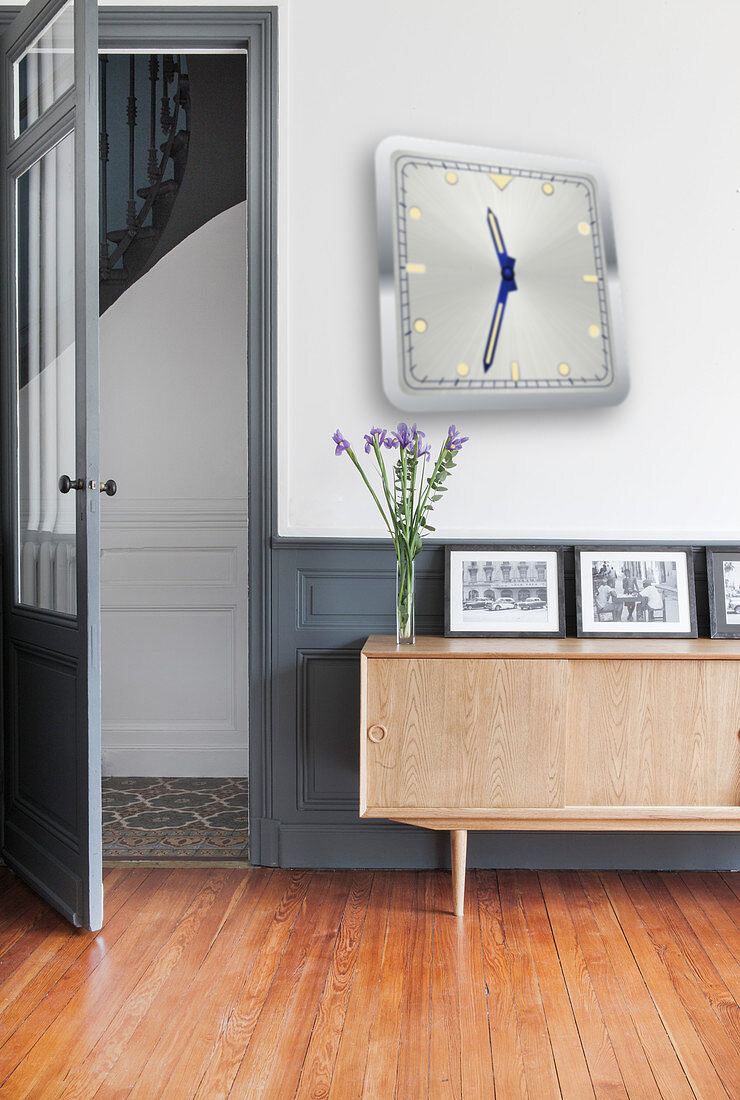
11 h 33 min
